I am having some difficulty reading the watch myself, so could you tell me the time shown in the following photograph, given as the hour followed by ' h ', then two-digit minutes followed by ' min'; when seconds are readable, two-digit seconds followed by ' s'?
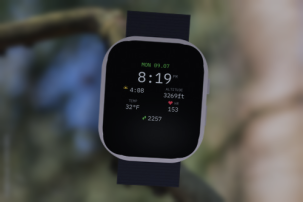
8 h 19 min
